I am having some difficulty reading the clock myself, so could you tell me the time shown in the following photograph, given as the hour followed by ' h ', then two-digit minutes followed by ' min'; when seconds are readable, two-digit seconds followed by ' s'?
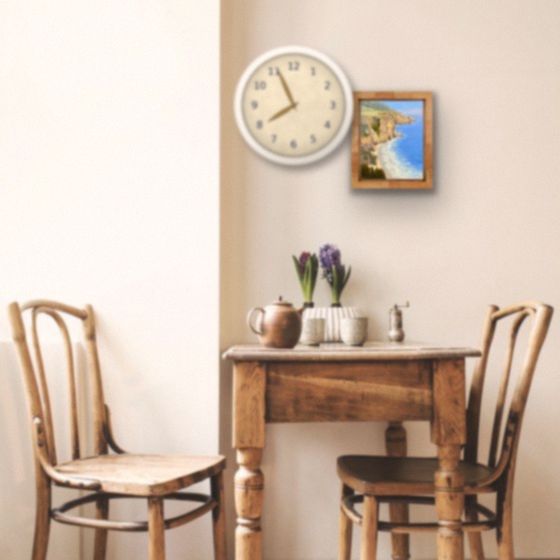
7 h 56 min
